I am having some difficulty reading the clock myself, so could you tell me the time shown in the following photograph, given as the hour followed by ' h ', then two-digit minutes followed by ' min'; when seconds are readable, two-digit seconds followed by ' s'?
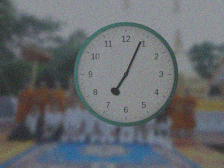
7 h 04 min
